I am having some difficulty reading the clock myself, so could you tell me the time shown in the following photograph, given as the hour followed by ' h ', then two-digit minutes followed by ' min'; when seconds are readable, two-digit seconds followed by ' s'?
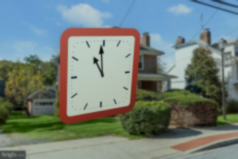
10 h 59 min
